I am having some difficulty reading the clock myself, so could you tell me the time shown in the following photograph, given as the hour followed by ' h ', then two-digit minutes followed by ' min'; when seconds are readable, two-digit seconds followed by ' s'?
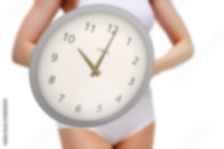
10 h 01 min
